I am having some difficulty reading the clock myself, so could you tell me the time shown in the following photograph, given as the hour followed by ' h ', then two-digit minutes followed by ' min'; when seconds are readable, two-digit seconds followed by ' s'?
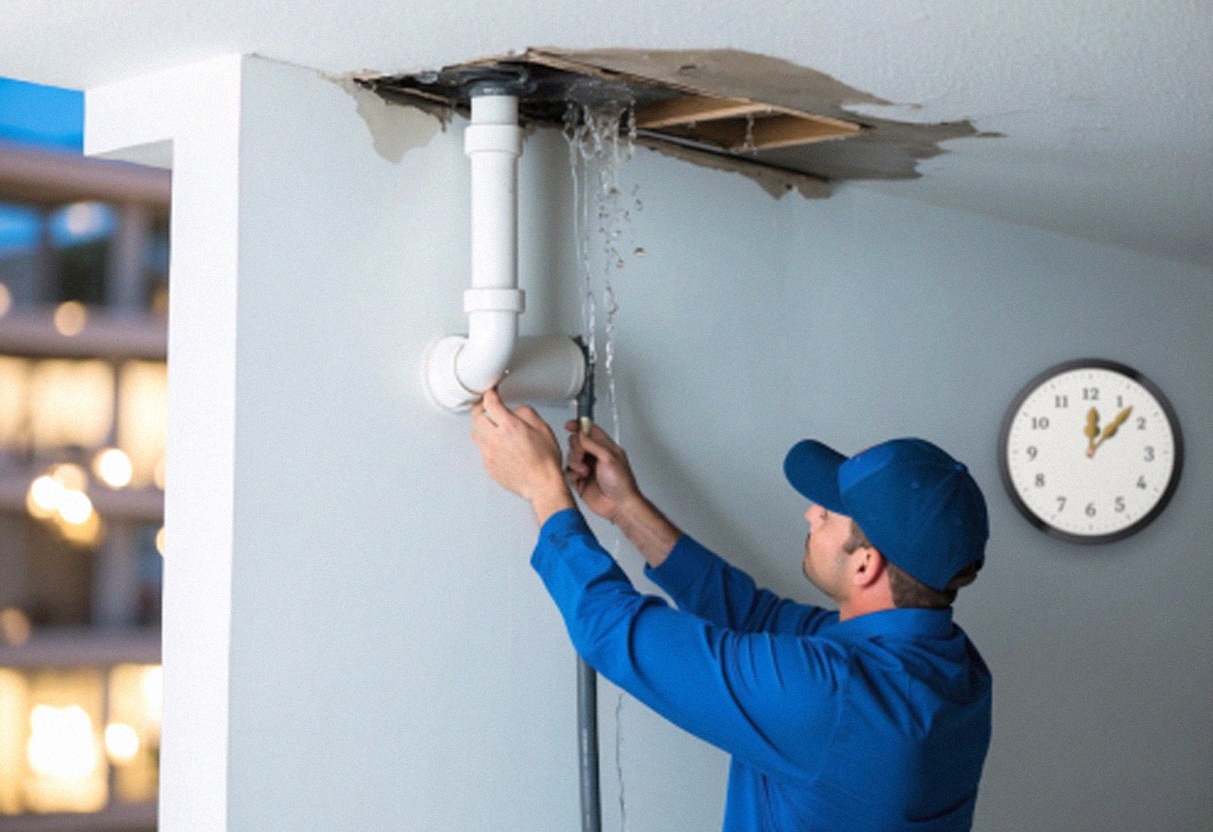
12 h 07 min
